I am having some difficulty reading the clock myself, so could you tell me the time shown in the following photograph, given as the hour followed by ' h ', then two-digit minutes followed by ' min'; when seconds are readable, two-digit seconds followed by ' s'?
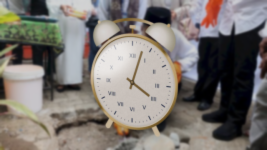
4 h 03 min
